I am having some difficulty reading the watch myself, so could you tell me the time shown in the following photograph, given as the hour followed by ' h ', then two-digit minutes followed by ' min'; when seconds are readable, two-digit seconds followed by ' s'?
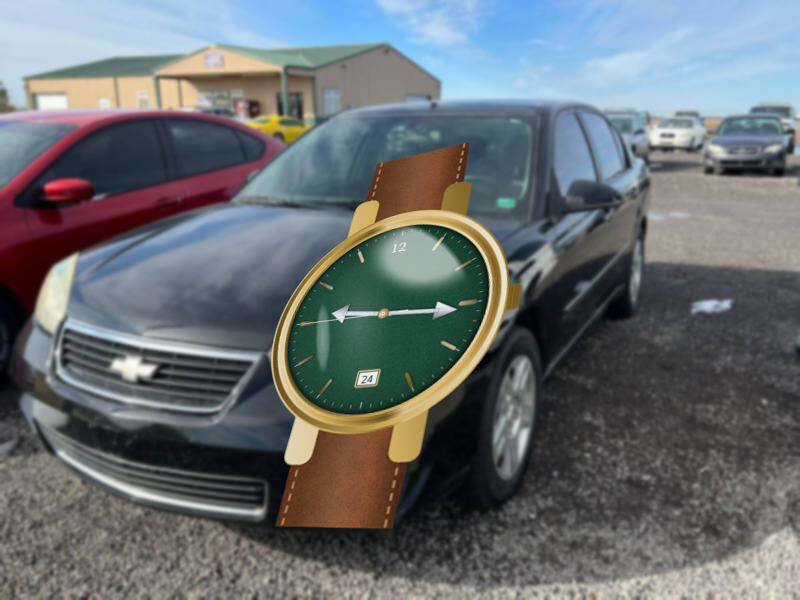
9 h 15 min 45 s
